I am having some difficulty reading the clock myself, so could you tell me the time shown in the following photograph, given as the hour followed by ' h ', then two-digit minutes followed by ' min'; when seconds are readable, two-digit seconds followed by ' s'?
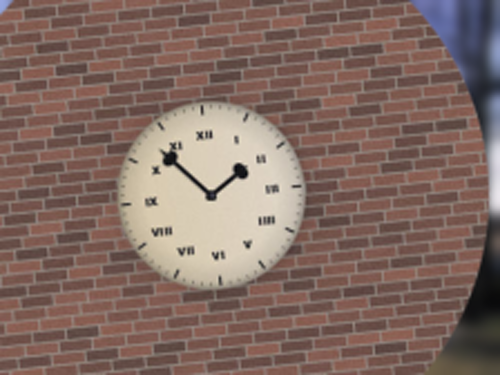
1 h 53 min
